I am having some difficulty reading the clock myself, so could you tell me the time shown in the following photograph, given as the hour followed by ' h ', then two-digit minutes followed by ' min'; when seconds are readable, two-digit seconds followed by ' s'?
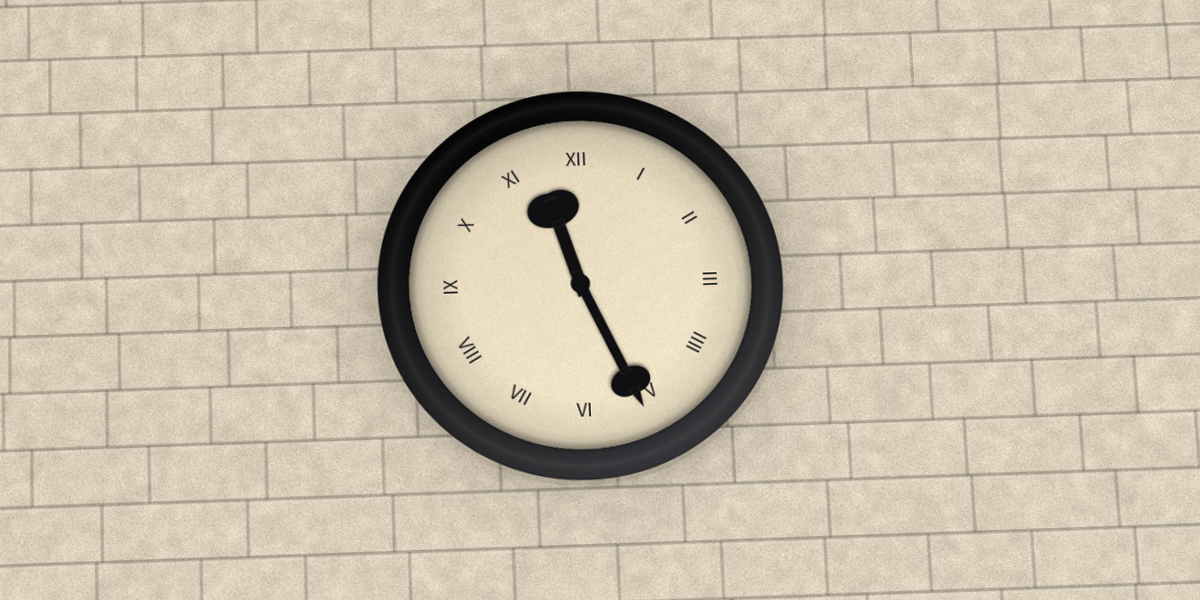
11 h 26 min
